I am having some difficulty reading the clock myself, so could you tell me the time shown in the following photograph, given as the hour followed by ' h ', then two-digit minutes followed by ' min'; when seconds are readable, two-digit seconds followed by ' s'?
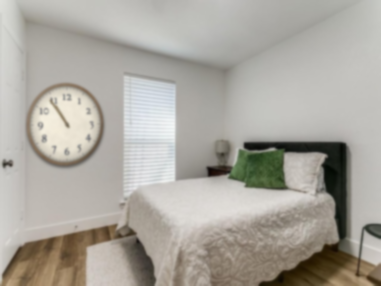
10 h 54 min
